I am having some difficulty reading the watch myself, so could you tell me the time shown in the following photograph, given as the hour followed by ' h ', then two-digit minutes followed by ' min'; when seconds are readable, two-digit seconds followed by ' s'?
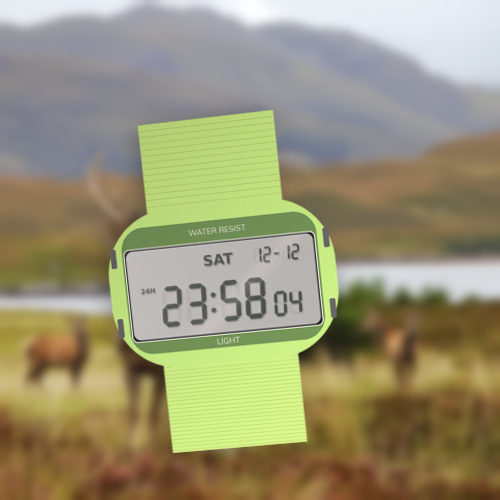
23 h 58 min 04 s
